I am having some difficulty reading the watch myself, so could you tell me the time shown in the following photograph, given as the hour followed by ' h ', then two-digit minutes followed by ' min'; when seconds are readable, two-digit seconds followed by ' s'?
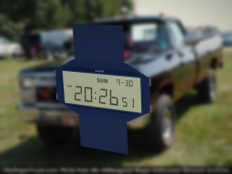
20 h 26 min 51 s
